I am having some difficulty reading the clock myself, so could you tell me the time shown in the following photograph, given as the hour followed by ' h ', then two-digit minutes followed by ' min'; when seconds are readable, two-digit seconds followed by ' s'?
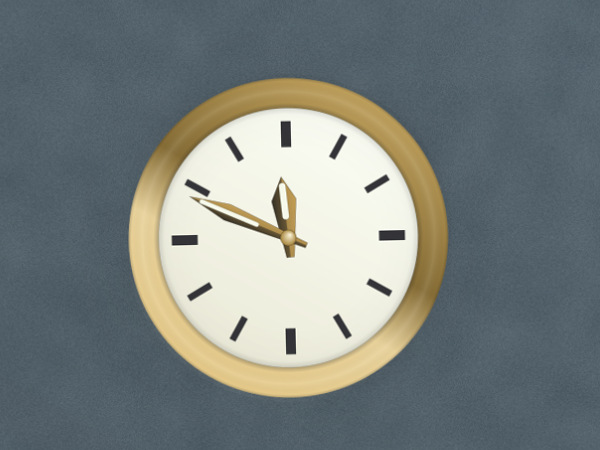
11 h 49 min
